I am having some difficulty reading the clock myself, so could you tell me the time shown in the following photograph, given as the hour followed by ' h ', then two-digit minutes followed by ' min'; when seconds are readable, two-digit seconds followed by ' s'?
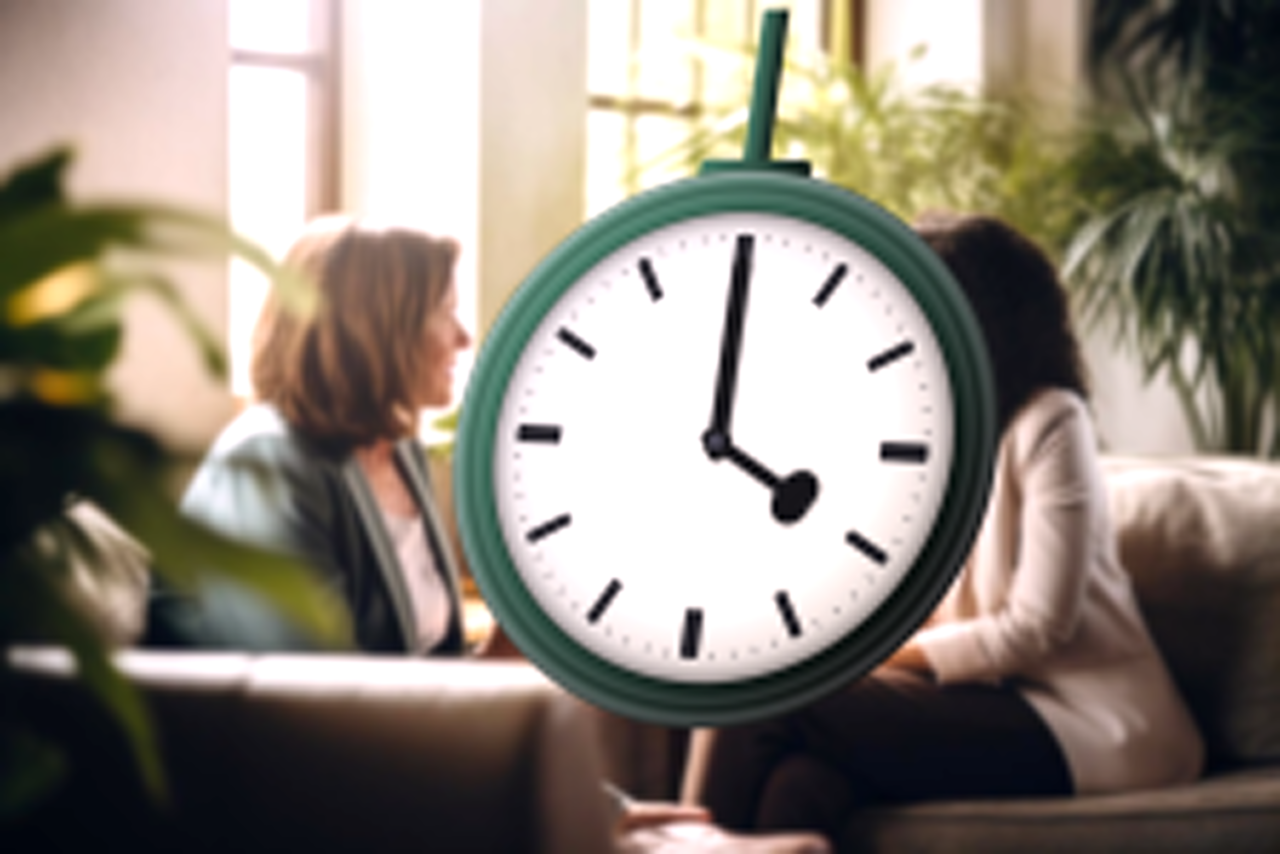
4 h 00 min
